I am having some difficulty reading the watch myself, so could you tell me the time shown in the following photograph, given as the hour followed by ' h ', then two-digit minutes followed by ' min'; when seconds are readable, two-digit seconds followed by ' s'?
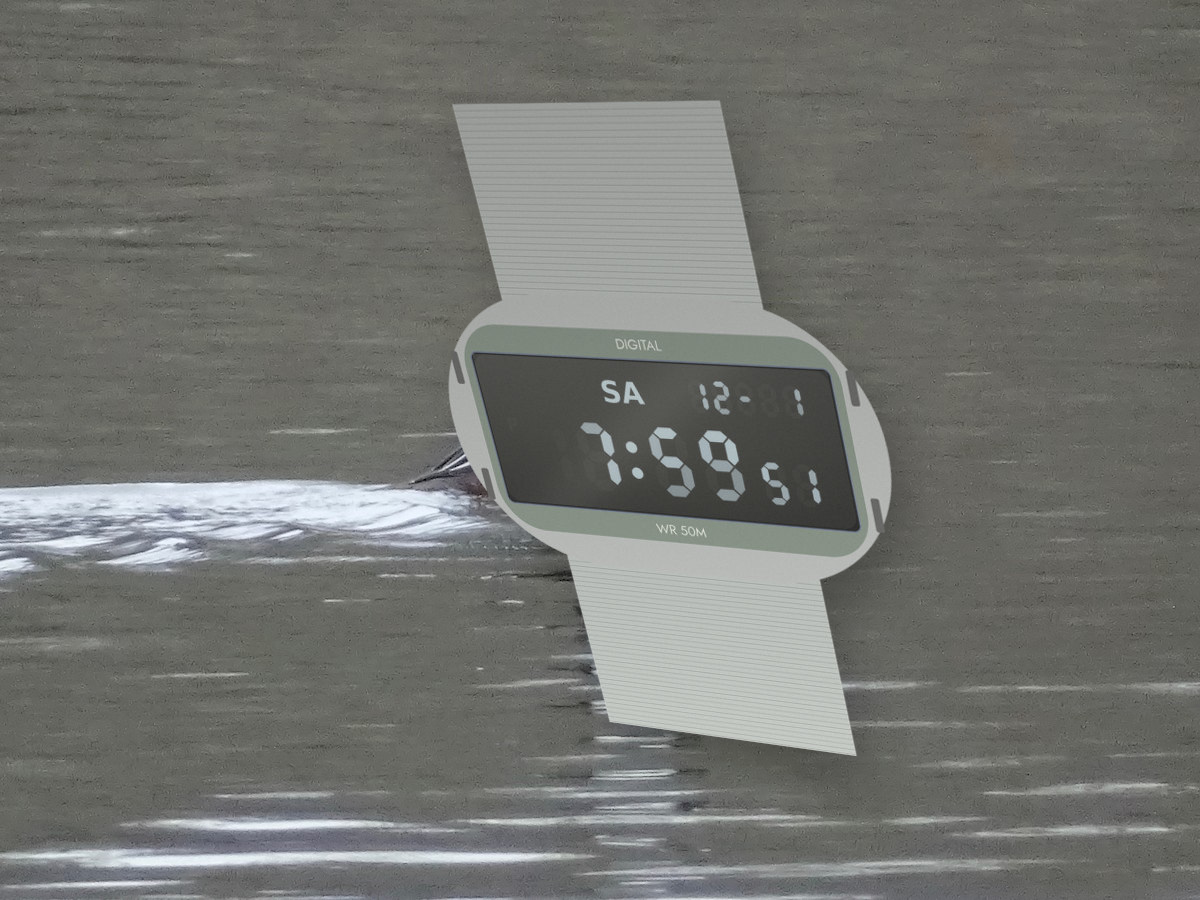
7 h 59 min 51 s
